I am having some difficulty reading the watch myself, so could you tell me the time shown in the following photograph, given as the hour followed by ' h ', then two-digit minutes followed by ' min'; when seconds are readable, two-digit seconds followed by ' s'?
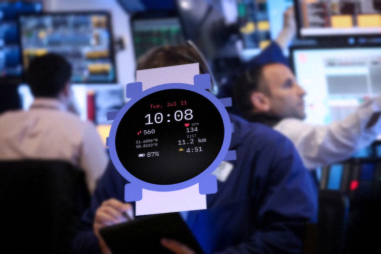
10 h 08 min
